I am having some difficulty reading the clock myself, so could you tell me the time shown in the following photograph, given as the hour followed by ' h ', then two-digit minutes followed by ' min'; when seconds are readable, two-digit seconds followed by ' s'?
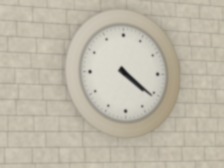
4 h 21 min
